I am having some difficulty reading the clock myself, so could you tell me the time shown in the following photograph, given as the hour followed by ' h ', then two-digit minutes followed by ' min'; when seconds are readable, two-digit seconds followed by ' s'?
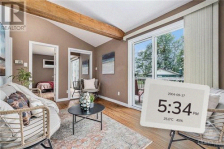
5 h 34 min
